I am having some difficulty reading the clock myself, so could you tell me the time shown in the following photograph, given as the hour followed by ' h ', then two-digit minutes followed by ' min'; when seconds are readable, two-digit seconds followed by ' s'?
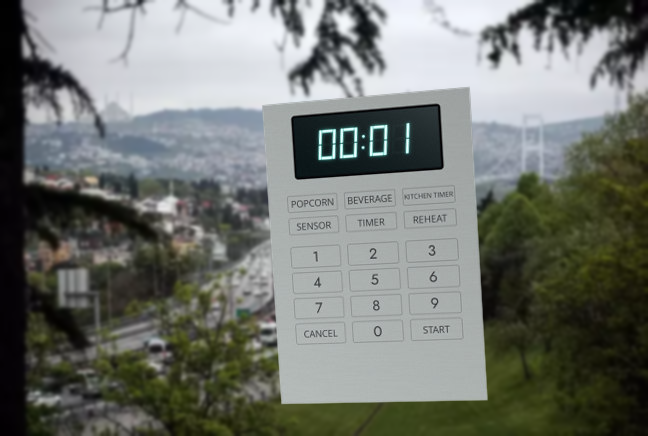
0 h 01 min
